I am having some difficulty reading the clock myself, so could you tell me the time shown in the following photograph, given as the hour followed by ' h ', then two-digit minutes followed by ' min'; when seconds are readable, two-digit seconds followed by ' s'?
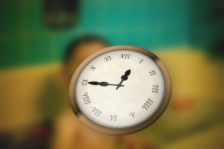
12 h 45 min
